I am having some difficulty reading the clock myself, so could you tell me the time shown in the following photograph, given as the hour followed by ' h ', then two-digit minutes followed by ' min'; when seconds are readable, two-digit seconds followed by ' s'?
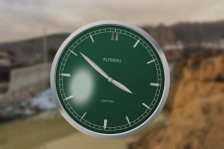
3 h 51 min
